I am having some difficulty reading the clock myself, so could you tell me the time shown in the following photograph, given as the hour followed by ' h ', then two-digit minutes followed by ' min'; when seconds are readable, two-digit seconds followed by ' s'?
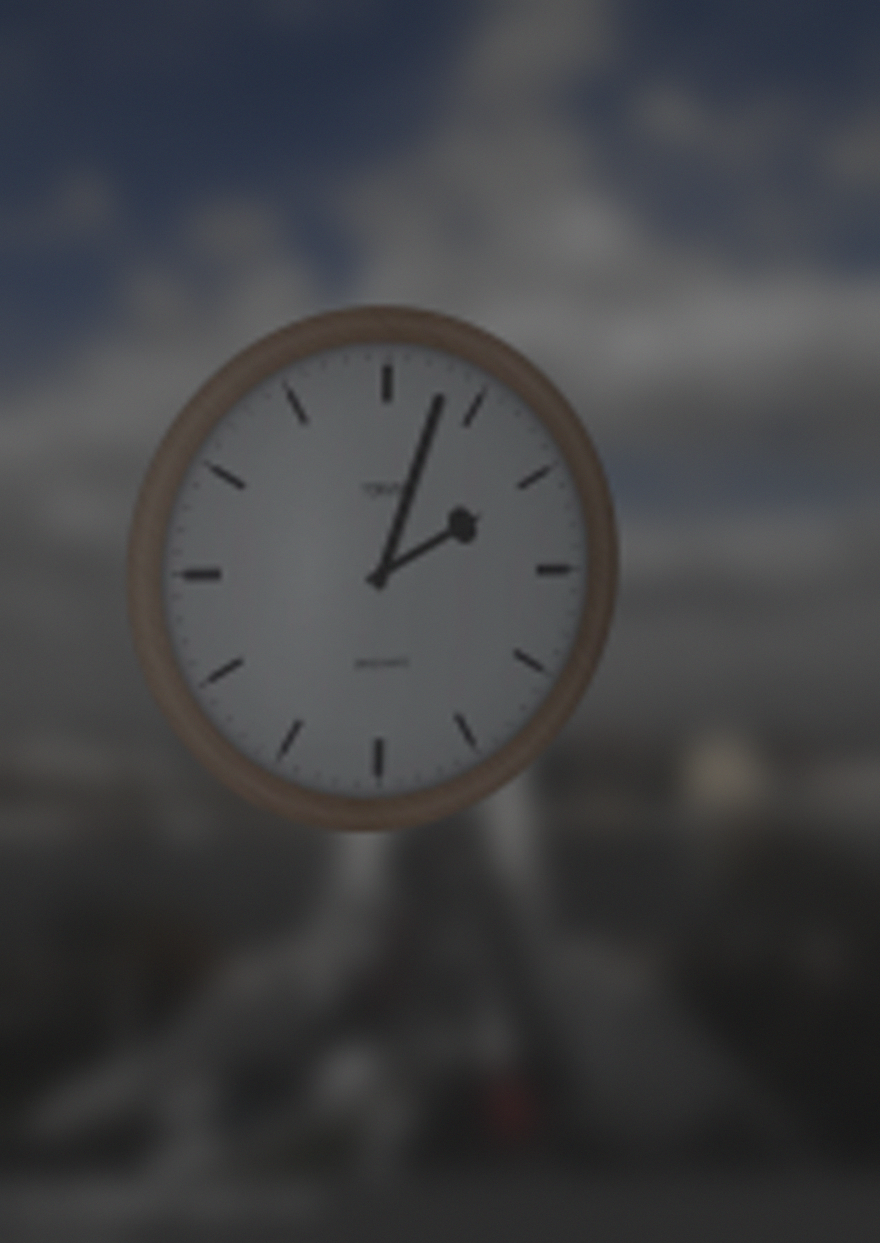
2 h 03 min
